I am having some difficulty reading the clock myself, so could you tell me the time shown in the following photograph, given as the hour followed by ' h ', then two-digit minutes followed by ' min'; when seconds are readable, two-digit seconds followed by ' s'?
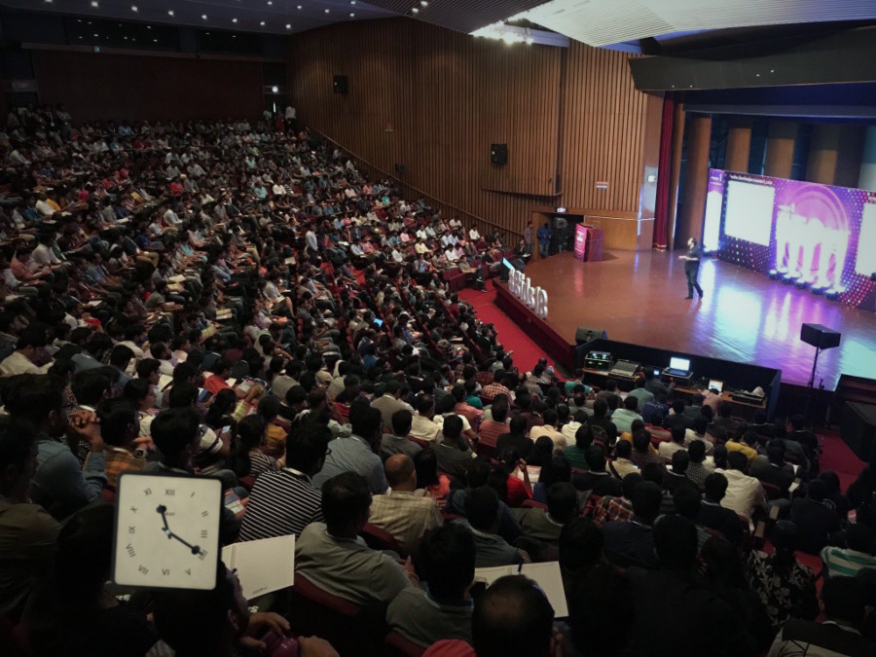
11 h 20 min
